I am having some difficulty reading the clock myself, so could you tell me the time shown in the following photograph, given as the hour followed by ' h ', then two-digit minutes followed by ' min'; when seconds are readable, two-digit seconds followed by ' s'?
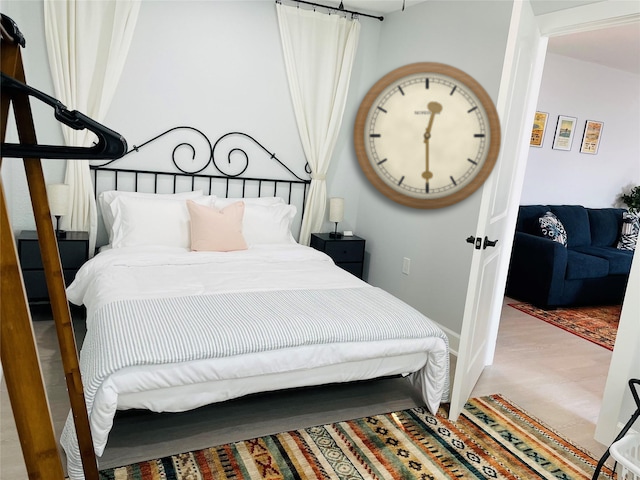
12 h 30 min
